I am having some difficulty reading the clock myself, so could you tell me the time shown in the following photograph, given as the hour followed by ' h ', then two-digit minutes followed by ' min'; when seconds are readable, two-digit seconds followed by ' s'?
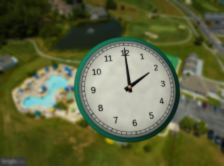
2 h 00 min
